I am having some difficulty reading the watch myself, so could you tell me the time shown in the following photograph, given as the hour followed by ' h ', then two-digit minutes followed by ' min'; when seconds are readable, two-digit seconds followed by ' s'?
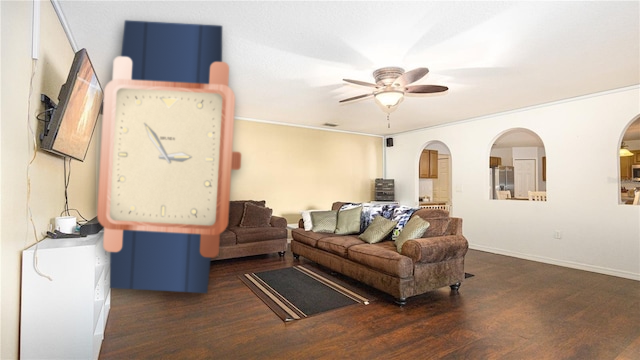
2 h 54 min
